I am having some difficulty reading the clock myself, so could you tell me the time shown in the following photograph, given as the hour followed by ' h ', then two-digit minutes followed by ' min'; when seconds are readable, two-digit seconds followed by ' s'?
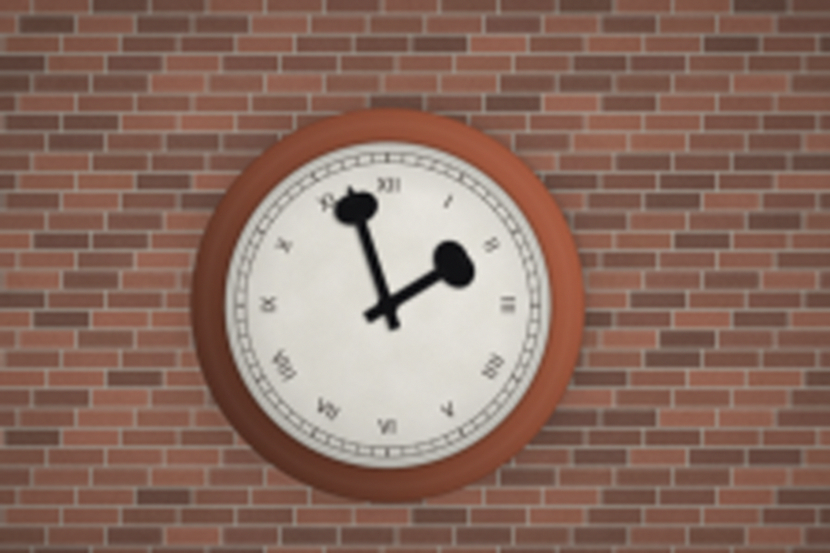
1 h 57 min
